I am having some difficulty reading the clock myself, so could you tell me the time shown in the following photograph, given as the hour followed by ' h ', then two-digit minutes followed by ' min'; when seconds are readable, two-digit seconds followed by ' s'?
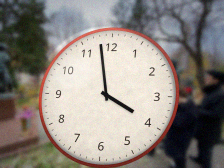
3 h 58 min
